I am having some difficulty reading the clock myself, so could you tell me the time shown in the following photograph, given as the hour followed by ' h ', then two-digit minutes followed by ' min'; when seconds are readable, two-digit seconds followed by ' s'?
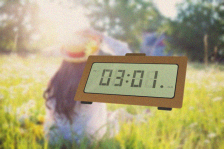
3 h 01 min
